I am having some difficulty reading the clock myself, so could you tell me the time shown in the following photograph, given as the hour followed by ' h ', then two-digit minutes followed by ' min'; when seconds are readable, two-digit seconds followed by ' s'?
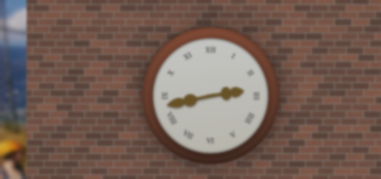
2 h 43 min
